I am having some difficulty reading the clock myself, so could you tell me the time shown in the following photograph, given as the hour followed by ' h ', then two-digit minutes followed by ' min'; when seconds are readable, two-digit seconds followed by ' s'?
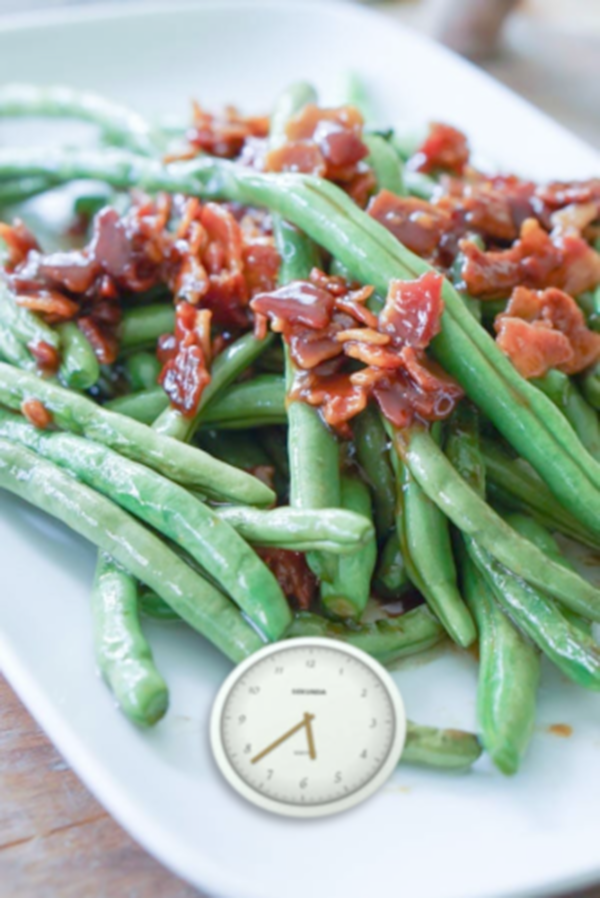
5 h 38 min
